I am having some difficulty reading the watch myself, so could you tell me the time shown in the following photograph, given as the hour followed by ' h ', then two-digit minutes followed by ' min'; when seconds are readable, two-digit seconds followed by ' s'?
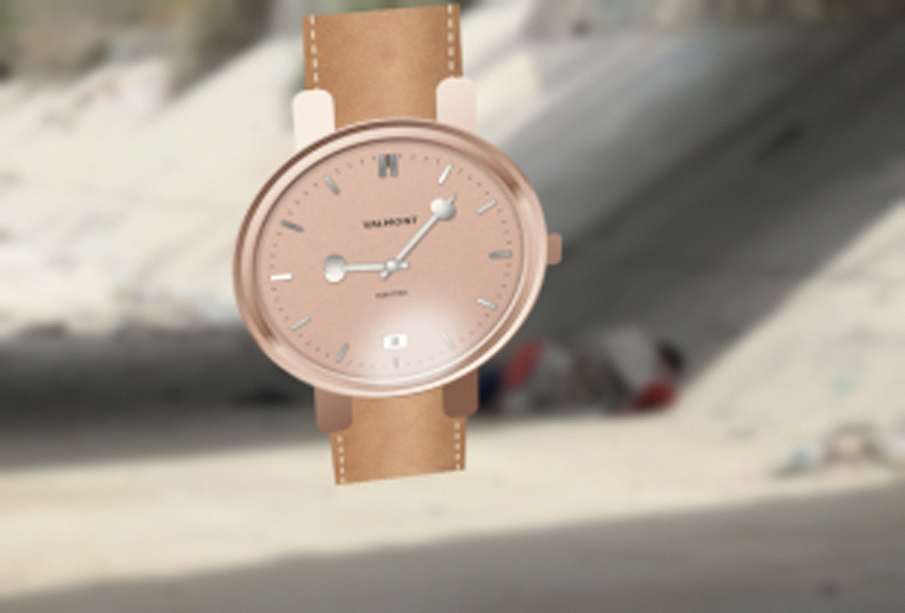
9 h 07 min
